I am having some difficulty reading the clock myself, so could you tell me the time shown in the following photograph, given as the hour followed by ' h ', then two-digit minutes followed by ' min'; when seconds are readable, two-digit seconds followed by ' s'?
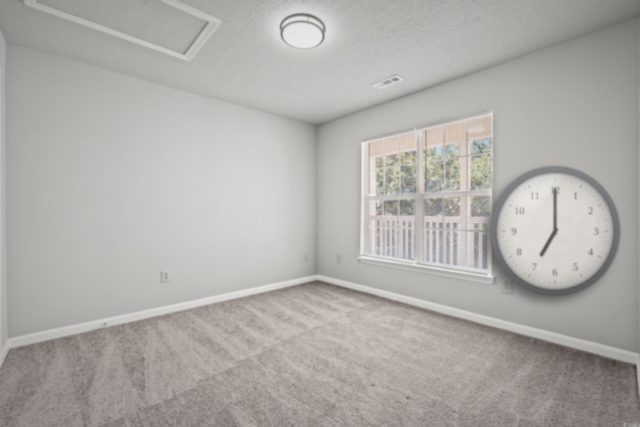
7 h 00 min
